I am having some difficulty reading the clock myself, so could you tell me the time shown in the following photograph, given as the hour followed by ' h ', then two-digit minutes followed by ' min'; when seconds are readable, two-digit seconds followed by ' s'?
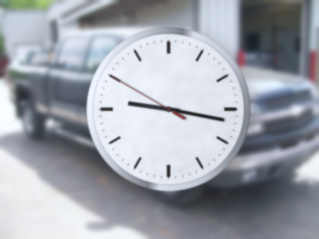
9 h 16 min 50 s
